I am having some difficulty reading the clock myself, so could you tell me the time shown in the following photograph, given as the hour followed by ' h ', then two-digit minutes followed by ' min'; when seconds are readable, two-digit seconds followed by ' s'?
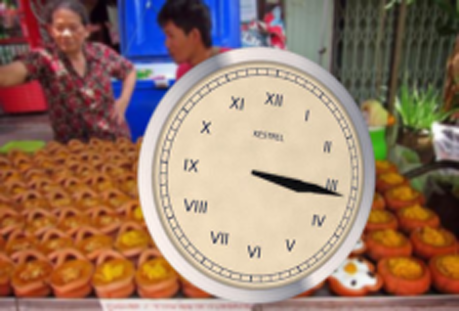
3 h 16 min
